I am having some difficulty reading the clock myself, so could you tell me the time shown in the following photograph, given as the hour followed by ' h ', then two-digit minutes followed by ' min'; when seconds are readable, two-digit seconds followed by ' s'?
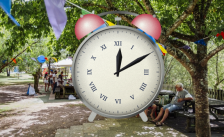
12 h 10 min
